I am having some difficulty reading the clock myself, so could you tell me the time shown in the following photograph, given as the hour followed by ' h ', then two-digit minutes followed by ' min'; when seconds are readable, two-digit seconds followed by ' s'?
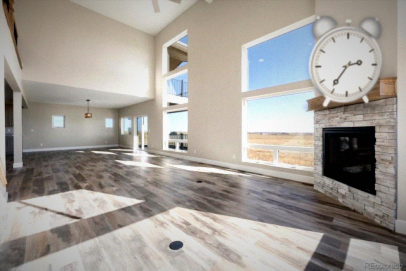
2 h 36 min
